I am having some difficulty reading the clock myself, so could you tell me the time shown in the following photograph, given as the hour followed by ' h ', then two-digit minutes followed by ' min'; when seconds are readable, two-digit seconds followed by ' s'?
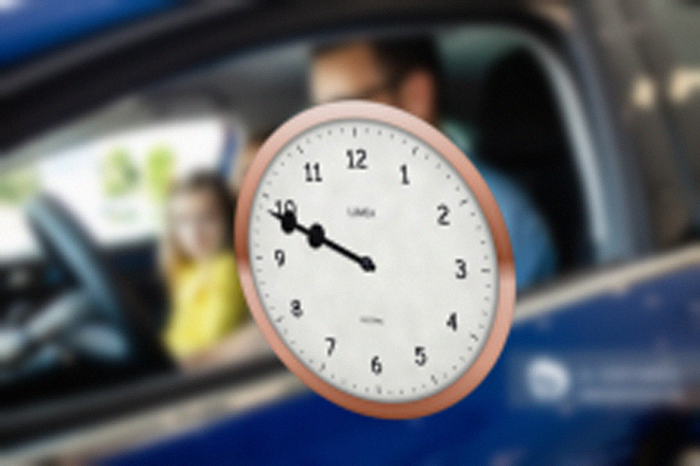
9 h 49 min
